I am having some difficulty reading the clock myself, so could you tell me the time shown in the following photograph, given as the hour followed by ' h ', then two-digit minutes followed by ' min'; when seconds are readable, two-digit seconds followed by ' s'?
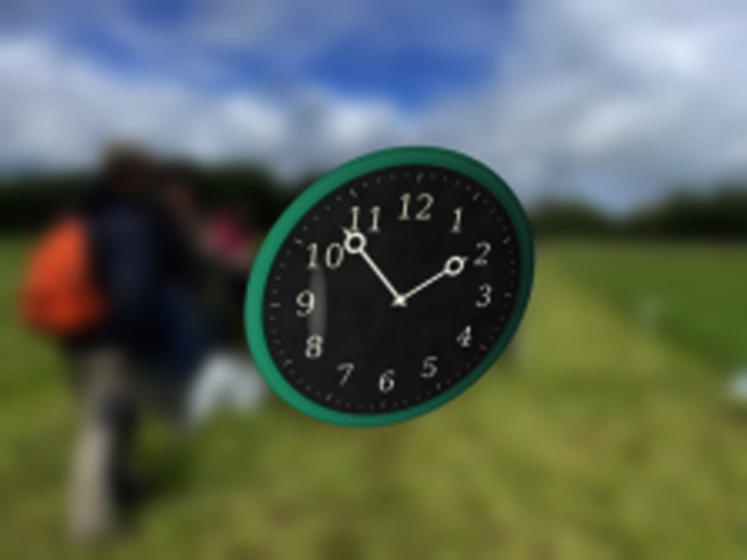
1 h 53 min
